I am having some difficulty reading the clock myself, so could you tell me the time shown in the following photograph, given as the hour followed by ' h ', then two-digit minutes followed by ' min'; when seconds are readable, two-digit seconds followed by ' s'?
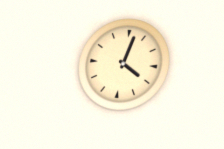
4 h 02 min
